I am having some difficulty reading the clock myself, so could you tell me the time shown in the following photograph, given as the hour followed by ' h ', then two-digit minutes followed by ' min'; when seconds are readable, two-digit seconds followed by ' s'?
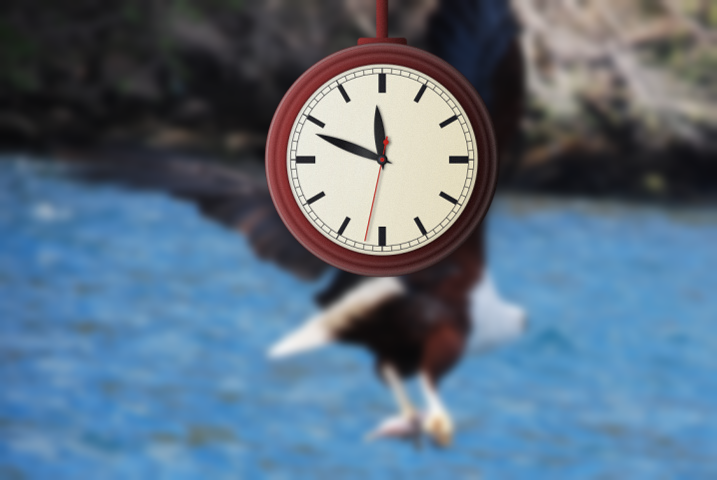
11 h 48 min 32 s
